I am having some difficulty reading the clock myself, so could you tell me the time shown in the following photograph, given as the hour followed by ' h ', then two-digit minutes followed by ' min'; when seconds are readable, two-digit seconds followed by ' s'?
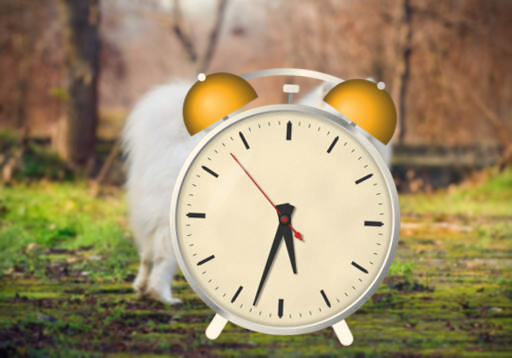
5 h 32 min 53 s
